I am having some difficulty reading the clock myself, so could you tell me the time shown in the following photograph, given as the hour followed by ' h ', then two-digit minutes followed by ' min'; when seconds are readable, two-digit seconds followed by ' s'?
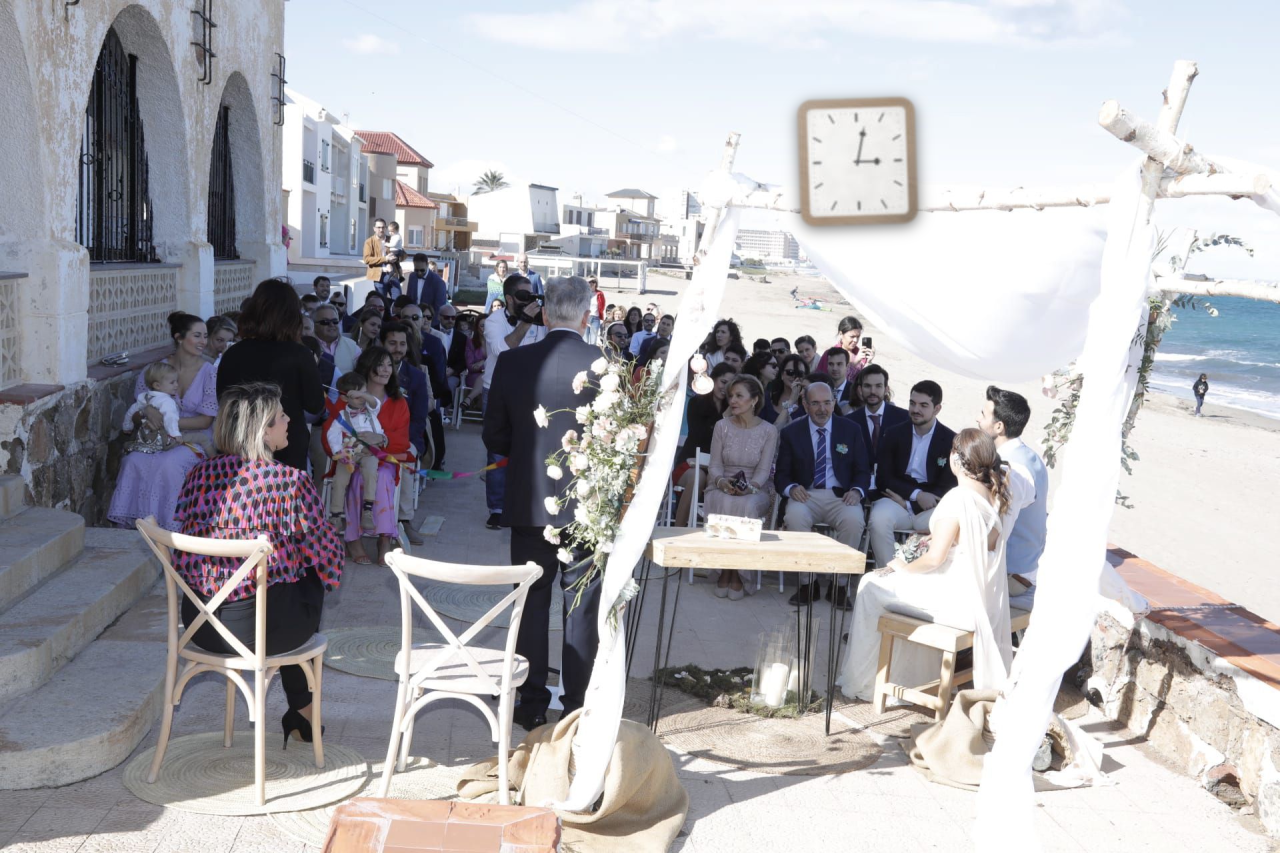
3 h 02 min
